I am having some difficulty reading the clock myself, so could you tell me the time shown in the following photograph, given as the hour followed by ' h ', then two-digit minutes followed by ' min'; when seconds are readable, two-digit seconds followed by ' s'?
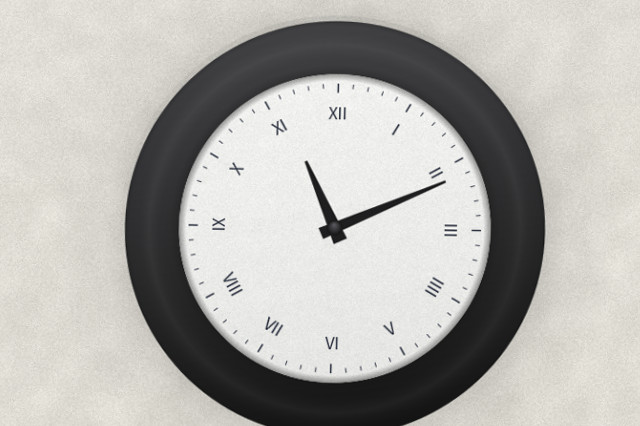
11 h 11 min
